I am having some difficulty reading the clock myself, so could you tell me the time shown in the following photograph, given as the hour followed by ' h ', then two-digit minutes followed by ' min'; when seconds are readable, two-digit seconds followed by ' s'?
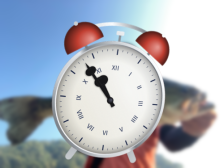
10 h 53 min
